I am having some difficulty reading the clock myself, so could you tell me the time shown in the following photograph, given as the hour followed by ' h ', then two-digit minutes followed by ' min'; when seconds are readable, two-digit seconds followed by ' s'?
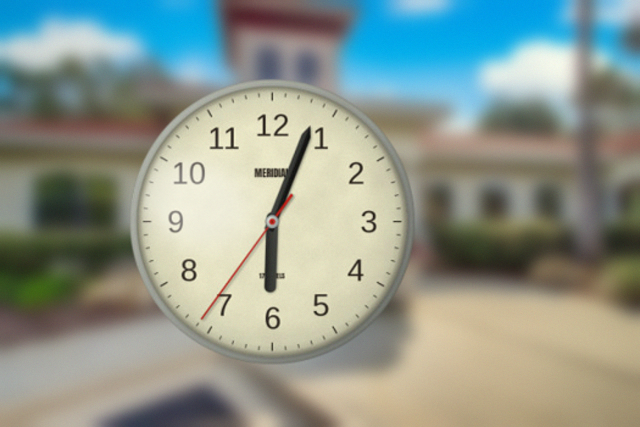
6 h 03 min 36 s
